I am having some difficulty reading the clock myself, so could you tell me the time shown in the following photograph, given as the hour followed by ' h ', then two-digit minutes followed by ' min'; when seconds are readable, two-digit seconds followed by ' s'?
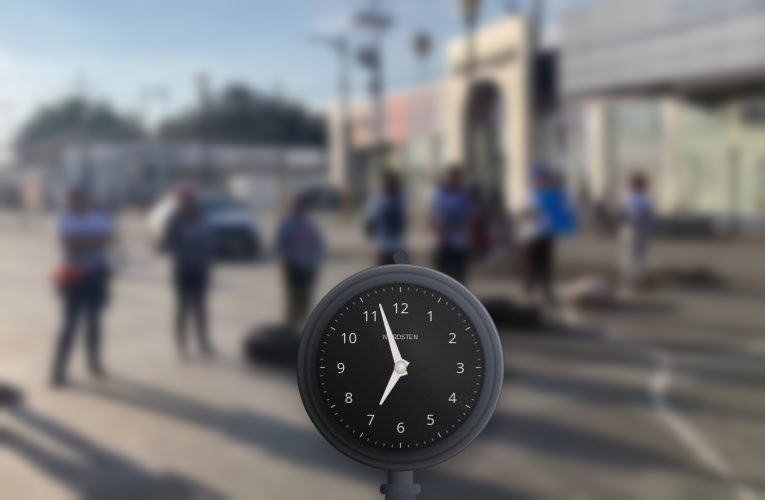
6 h 57 min
